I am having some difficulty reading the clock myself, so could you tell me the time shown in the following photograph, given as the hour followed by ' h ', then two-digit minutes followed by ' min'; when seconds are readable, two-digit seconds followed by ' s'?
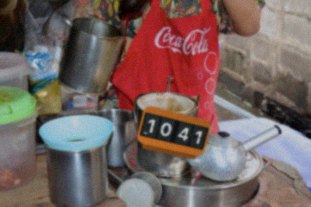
10 h 41 min
